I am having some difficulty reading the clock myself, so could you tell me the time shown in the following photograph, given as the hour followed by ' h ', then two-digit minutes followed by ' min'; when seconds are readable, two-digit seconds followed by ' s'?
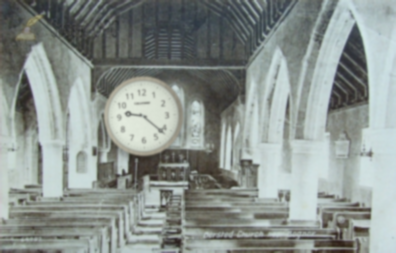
9 h 22 min
